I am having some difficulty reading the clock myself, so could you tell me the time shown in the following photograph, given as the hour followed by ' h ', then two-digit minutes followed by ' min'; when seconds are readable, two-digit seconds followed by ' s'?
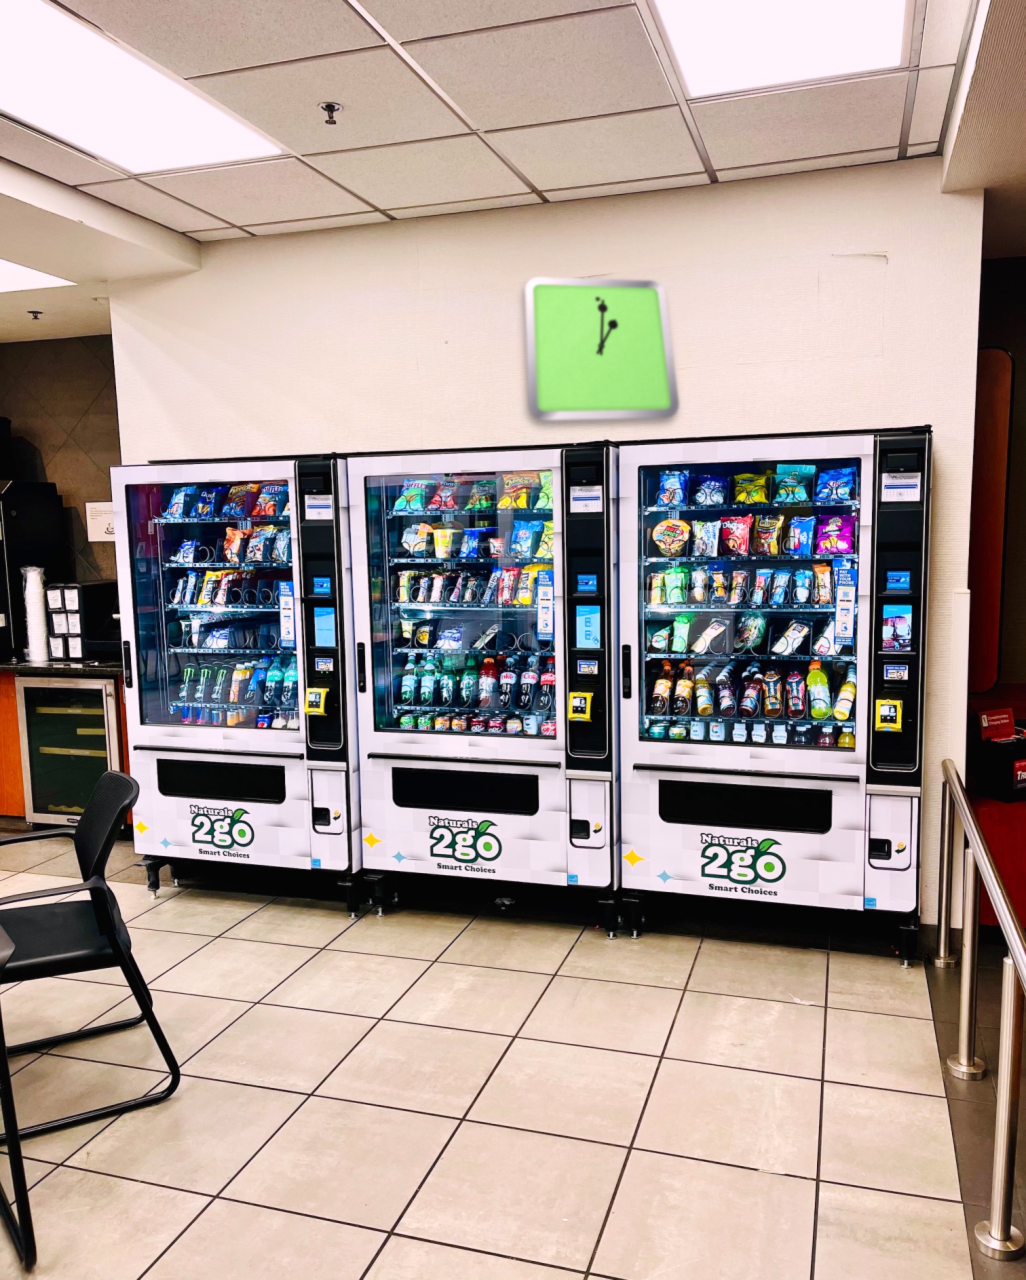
1 h 01 min
